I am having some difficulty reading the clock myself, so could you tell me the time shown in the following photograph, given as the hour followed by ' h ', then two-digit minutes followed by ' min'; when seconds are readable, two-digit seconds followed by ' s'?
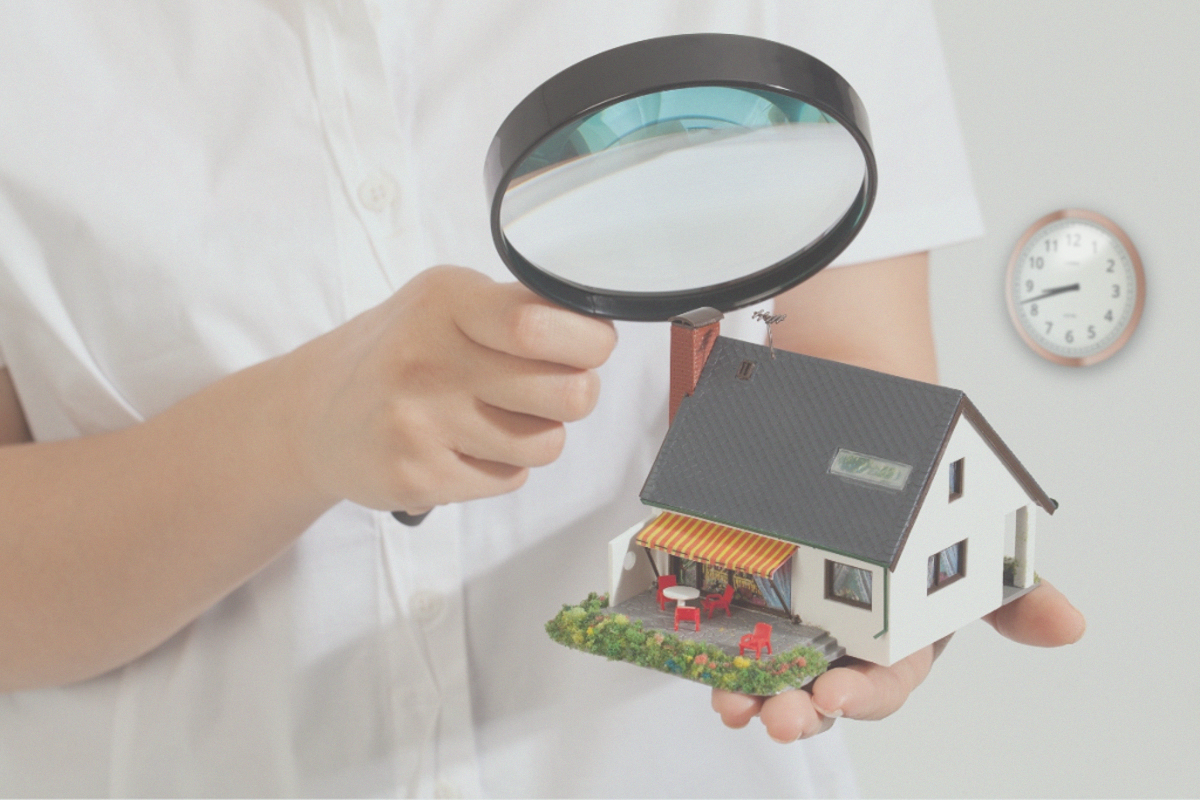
8 h 42 min
